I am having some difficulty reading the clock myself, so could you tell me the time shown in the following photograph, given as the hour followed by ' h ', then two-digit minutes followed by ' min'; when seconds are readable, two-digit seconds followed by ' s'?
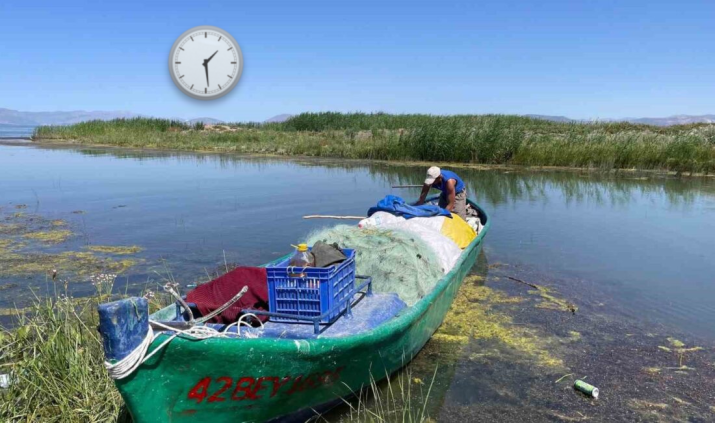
1 h 29 min
